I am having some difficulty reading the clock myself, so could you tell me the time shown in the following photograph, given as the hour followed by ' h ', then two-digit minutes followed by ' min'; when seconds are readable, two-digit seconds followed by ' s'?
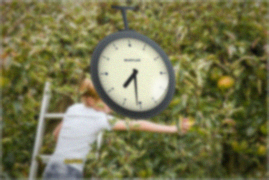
7 h 31 min
